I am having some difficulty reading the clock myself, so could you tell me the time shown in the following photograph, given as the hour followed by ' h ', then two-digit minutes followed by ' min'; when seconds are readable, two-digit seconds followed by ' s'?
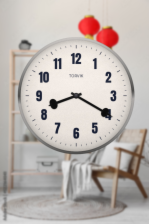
8 h 20 min
